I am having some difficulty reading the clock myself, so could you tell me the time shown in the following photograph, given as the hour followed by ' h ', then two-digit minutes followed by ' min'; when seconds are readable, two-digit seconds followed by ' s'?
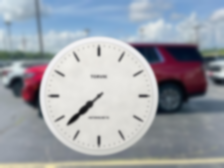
7 h 38 min
